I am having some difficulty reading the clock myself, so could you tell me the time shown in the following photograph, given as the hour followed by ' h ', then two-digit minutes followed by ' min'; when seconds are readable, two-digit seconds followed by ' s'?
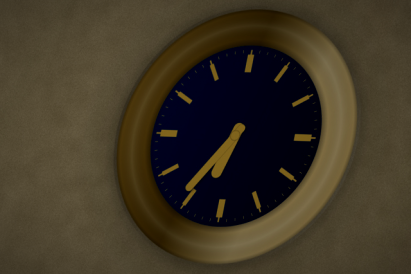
6 h 36 min
